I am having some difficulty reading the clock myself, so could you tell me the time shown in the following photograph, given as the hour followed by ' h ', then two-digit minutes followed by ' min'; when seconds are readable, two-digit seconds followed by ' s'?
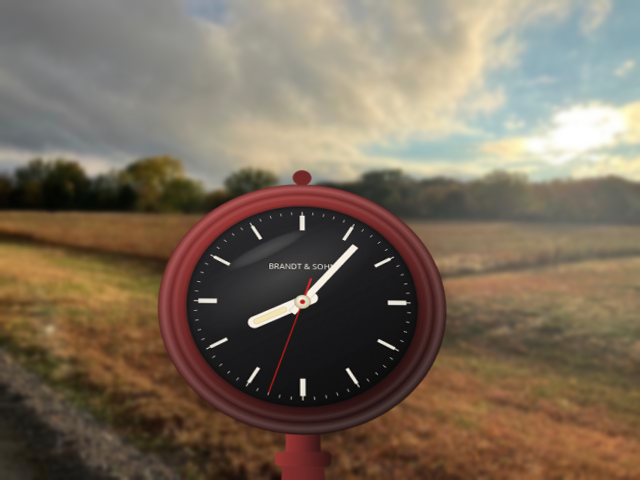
8 h 06 min 33 s
